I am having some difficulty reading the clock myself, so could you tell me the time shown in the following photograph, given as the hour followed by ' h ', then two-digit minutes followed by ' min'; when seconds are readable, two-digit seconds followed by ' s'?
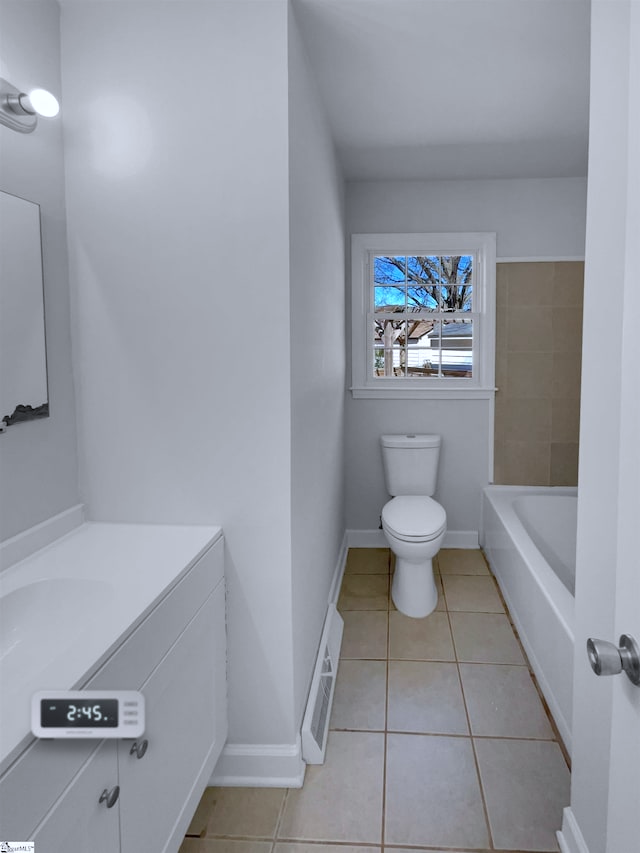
2 h 45 min
